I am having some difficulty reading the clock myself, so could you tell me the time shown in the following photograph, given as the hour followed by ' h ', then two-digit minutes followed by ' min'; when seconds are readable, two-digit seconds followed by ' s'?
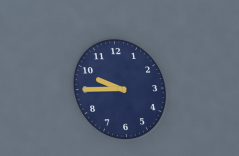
9 h 45 min
